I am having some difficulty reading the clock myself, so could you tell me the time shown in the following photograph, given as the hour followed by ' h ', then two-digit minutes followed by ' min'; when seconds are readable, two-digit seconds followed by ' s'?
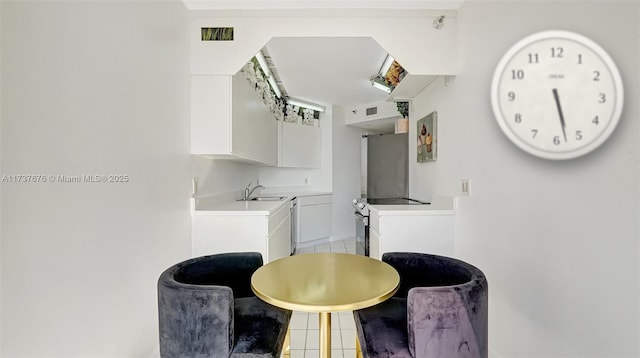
5 h 28 min
